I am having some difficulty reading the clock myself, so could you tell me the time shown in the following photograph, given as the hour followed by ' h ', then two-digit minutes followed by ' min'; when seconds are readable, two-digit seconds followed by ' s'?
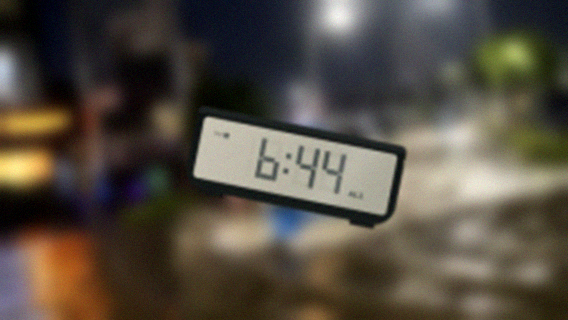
6 h 44 min
